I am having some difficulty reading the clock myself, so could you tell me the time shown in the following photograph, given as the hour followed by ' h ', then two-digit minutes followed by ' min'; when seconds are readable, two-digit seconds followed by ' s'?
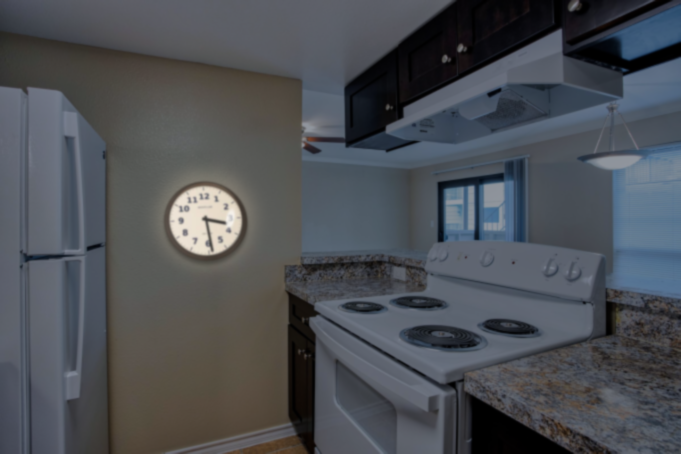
3 h 29 min
